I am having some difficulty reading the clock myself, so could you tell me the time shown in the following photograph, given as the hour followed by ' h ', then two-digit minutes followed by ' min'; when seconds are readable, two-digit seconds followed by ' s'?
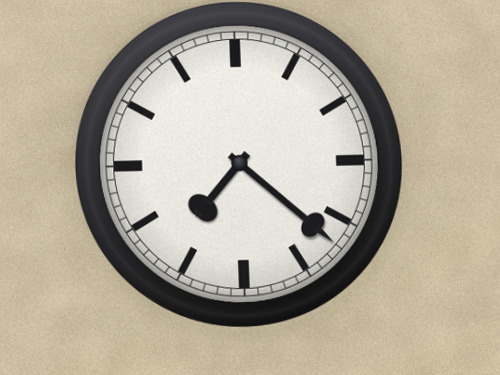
7 h 22 min
